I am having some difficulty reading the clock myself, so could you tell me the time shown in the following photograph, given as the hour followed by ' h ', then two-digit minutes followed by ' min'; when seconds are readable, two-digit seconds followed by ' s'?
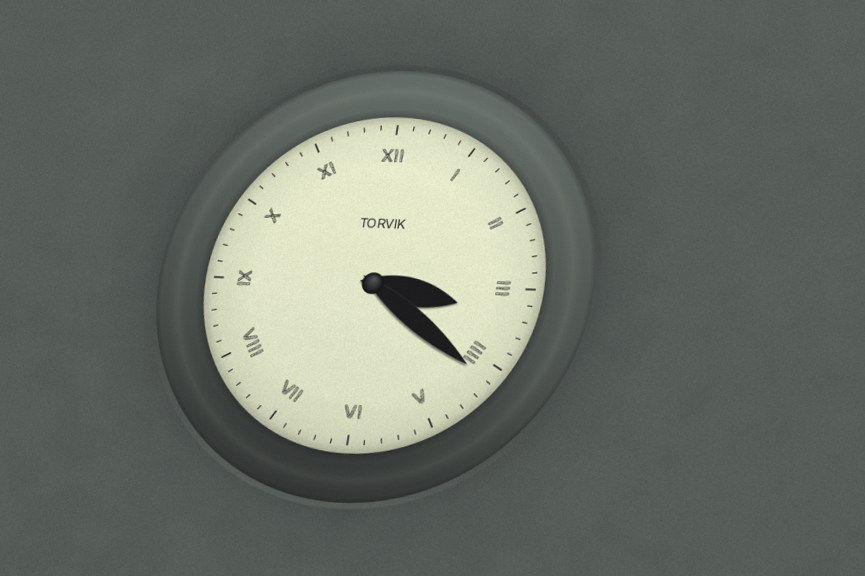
3 h 21 min
